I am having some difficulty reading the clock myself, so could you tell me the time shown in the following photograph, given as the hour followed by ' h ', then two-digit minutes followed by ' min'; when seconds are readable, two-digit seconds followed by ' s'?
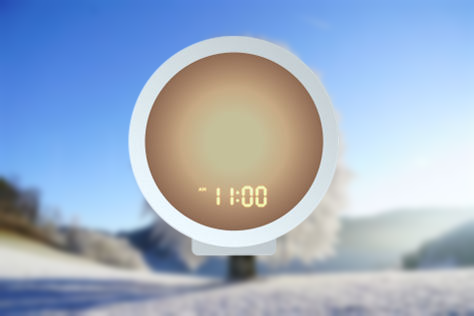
11 h 00 min
